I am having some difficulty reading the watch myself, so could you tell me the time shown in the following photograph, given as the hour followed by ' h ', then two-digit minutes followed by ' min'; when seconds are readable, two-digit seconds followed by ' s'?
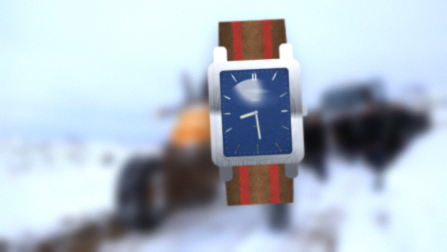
8 h 29 min
